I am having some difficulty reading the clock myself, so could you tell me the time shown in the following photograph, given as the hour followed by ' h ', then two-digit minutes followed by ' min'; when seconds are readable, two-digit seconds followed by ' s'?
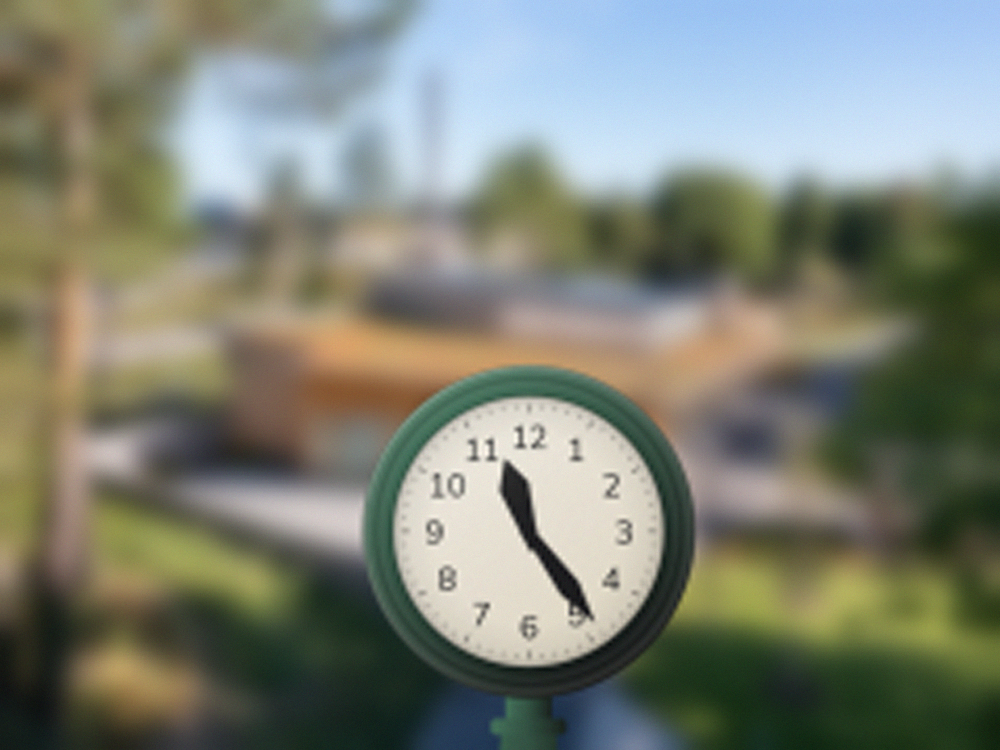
11 h 24 min
